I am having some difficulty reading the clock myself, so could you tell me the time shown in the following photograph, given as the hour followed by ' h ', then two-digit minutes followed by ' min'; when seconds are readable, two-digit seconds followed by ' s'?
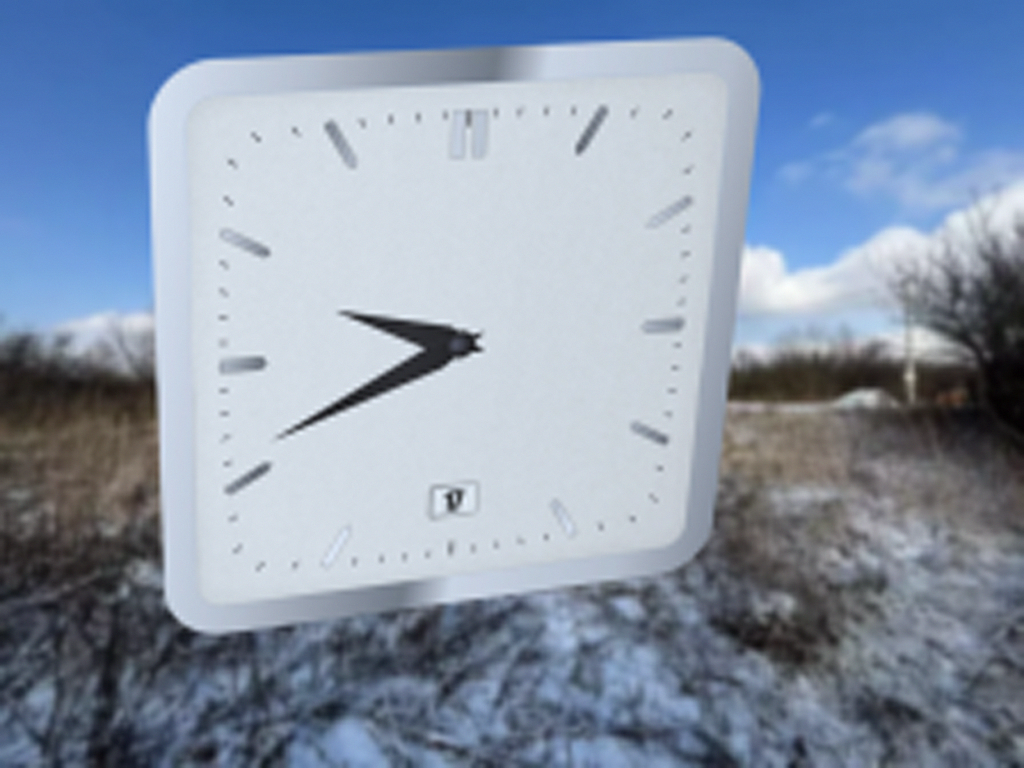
9 h 41 min
